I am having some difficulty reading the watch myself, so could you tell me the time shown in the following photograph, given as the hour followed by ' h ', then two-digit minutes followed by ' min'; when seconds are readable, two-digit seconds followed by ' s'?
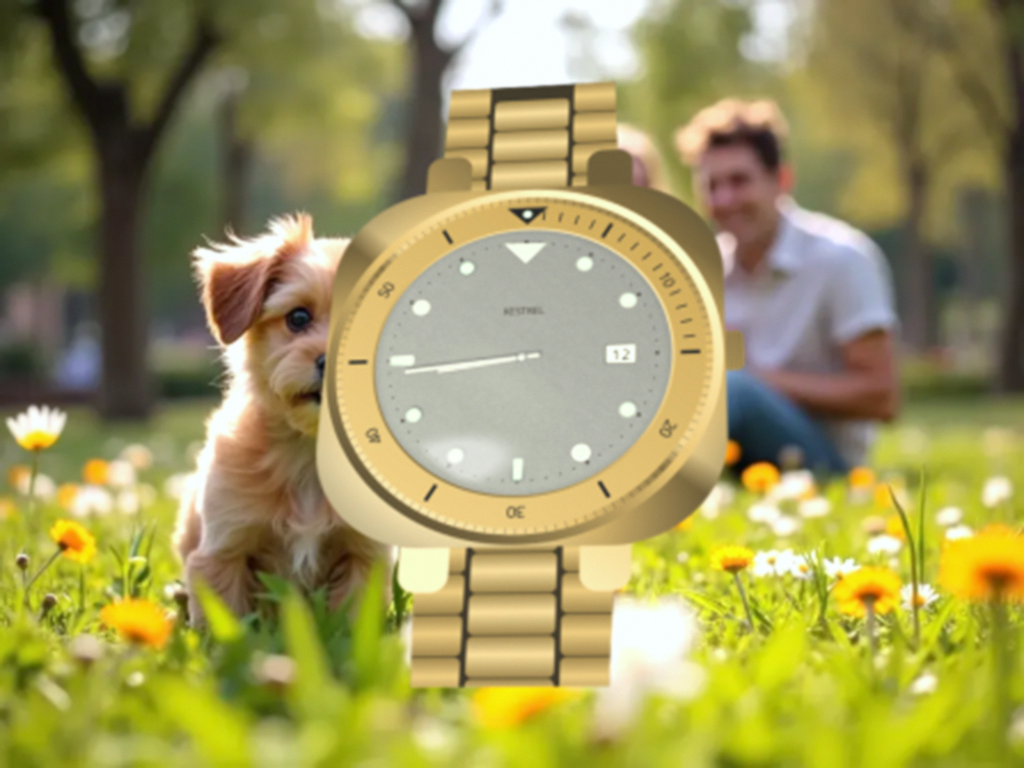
8 h 44 min
